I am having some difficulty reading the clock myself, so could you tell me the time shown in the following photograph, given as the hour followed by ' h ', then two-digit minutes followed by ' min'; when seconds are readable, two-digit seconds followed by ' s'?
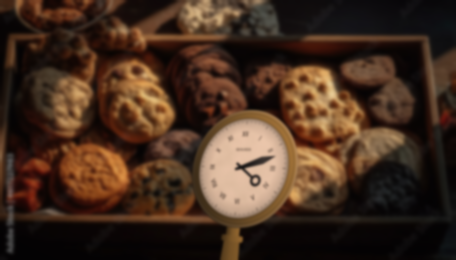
4 h 12 min
